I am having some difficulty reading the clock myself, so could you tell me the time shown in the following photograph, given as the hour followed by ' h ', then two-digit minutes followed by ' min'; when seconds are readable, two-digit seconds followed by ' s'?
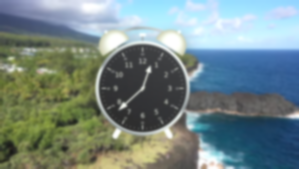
12 h 38 min
